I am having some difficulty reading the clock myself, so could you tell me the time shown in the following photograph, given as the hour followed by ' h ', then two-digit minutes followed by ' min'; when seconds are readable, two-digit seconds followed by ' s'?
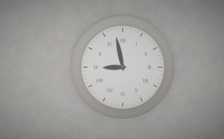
8 h 58 min
